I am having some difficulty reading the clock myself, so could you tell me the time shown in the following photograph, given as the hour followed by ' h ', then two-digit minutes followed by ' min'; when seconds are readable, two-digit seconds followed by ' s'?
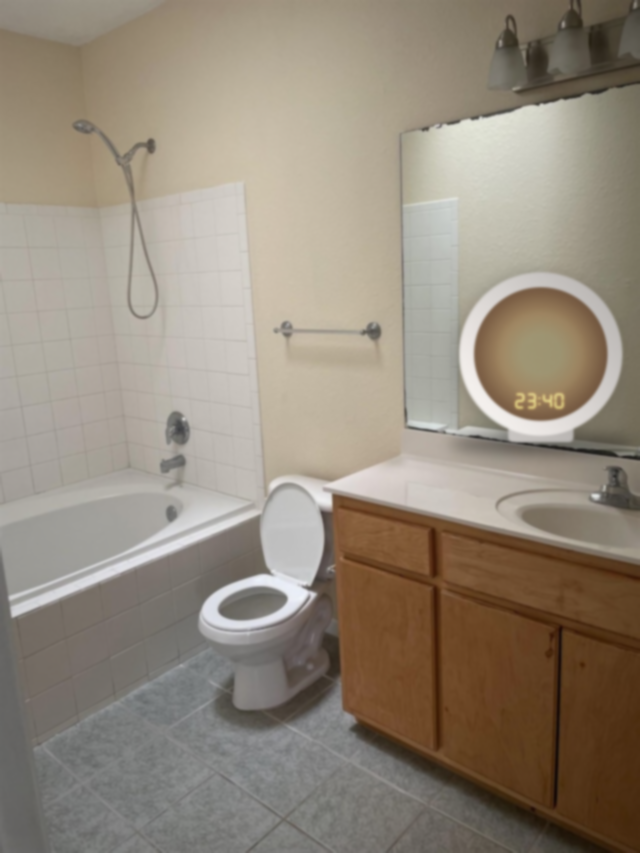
23 h 40 min
